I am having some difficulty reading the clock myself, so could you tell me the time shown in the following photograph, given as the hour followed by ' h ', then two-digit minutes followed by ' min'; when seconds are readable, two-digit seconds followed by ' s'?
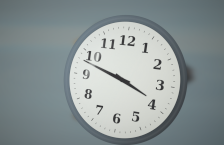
3 h 48 min
